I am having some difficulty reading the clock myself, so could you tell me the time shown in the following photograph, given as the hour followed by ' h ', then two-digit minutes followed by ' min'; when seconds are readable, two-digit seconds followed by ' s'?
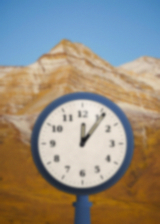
12 h 06 min
